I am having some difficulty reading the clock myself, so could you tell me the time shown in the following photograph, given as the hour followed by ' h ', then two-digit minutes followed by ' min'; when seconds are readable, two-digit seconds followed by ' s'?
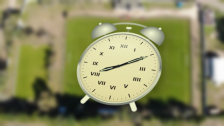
8 h 10 min
